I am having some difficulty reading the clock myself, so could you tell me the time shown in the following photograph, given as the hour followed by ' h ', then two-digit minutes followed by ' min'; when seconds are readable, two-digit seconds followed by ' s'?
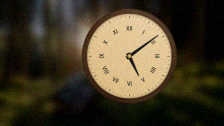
5 h 09 min
